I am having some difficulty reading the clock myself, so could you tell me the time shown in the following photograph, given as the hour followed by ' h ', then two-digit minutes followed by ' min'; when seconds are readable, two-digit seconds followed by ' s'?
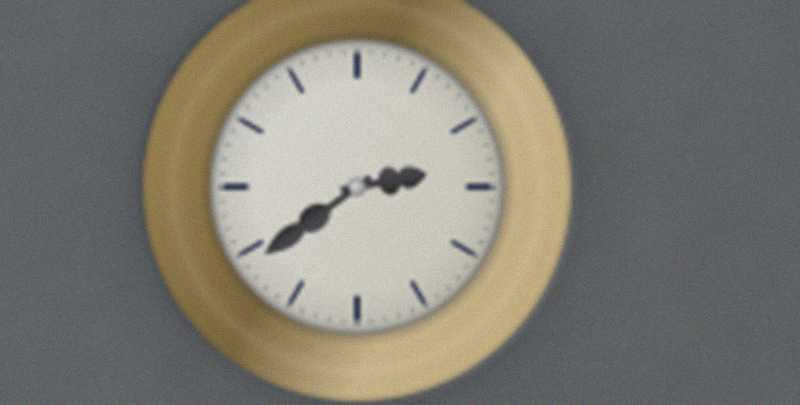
2 h 39 min
